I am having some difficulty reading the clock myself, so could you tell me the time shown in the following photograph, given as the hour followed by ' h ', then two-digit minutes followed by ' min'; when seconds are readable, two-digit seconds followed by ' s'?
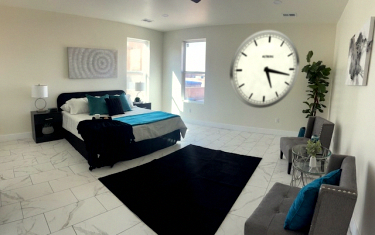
5 h 17 min
